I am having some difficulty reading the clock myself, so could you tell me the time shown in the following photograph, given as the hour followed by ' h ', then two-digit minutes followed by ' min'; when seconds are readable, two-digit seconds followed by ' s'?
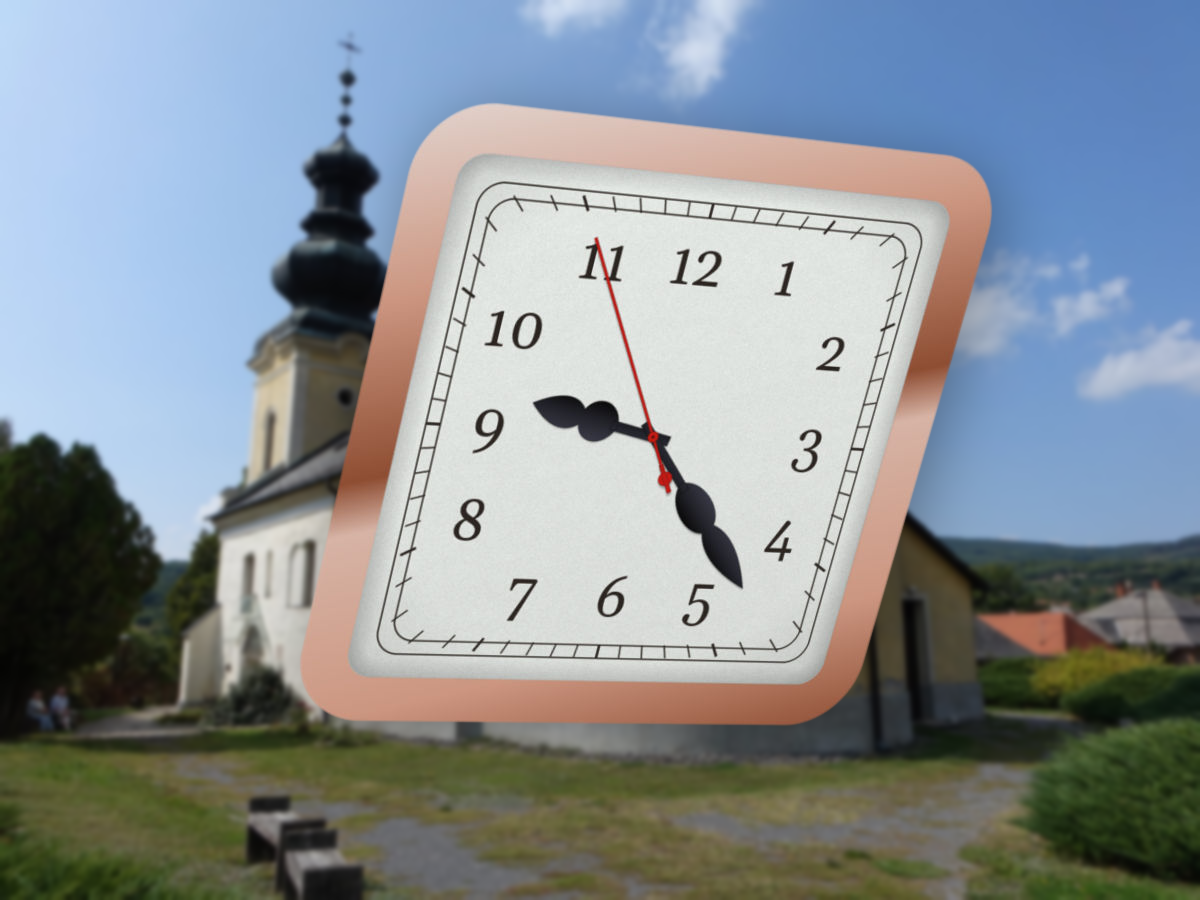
9 h 22 min 55 s
